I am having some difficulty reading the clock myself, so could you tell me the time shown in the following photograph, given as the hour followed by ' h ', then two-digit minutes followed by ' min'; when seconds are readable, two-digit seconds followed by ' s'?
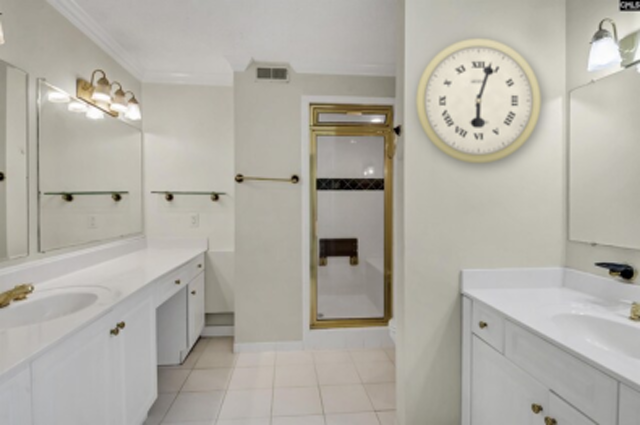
6 h 03 min
